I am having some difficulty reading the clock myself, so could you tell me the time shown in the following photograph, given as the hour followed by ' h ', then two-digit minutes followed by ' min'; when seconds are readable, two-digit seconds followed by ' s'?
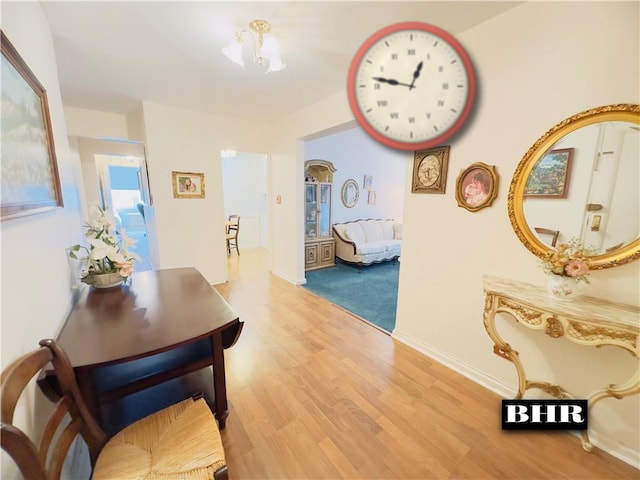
12 h 47 min
